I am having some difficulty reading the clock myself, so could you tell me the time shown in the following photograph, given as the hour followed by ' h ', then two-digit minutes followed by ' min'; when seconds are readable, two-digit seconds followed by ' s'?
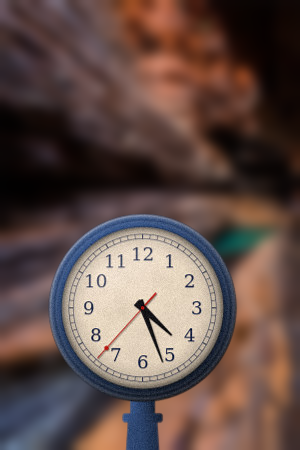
4 h 26 min 37 s
